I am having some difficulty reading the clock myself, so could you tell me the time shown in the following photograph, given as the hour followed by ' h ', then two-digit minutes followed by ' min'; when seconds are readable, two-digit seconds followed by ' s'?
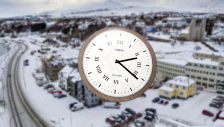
2 h 21 min
